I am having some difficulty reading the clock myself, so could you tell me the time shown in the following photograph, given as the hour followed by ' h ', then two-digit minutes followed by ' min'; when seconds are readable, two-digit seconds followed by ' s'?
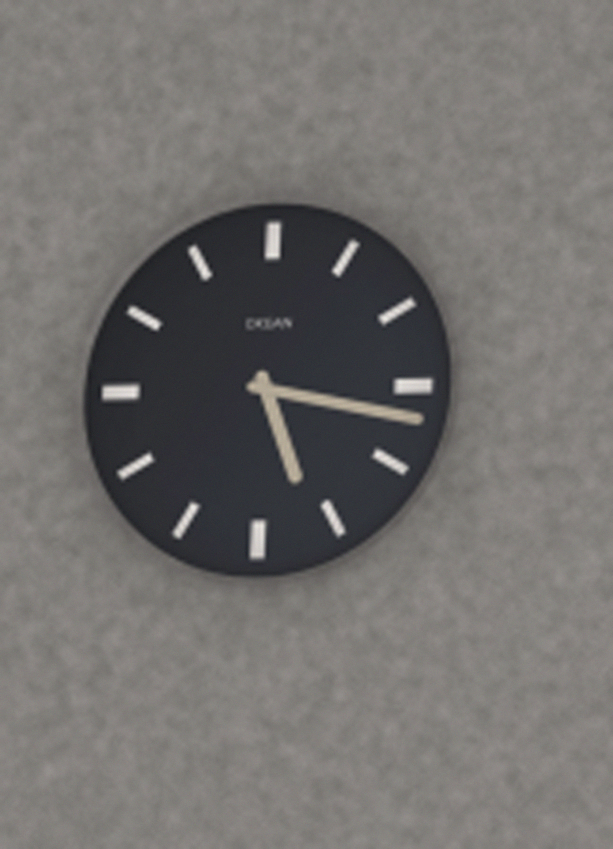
5 h 17 min
